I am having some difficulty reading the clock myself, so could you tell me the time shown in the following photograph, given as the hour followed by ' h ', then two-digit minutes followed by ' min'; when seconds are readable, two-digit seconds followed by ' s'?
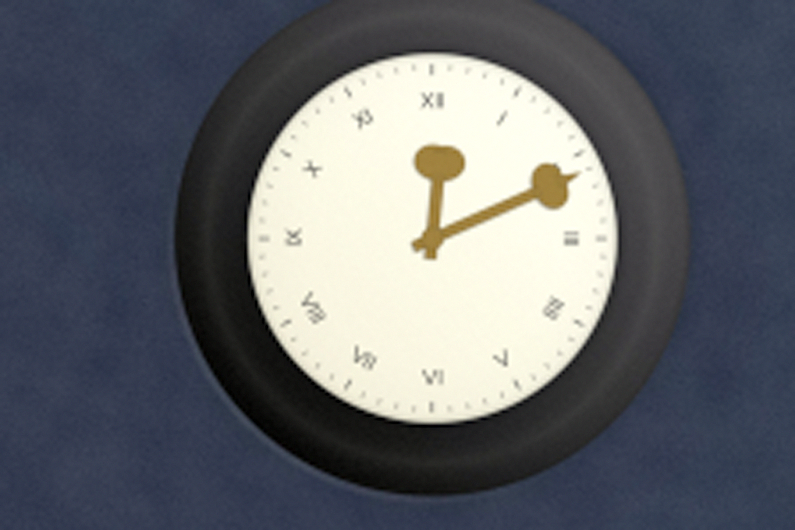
12 h 11 min
